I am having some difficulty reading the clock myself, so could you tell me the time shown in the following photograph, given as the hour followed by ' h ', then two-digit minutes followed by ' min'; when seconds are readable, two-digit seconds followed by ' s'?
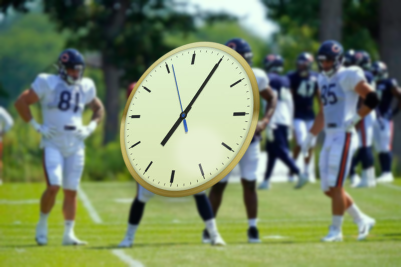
7 h 04 min 56 s
